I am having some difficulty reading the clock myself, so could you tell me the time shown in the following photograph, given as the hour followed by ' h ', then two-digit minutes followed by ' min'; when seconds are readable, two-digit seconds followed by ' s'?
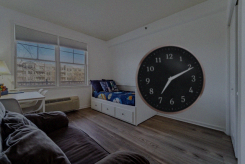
7 h 11 min
